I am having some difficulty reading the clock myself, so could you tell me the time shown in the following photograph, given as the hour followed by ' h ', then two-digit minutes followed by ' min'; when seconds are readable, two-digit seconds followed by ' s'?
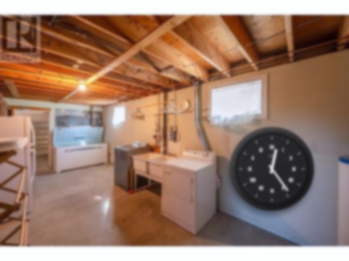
12 h 24 min
